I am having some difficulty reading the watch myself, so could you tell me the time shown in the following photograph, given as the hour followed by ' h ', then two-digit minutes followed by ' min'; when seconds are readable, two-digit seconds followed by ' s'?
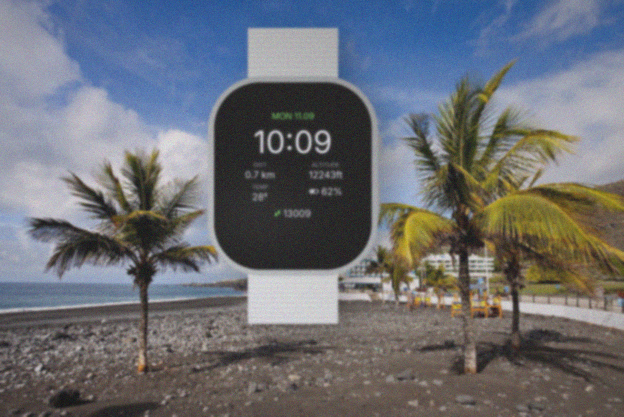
10 h 09 min
